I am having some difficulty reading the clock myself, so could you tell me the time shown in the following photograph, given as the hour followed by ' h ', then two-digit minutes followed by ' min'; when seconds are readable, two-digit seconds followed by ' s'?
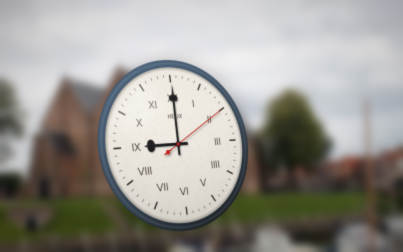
9 h 00 min 10 s
